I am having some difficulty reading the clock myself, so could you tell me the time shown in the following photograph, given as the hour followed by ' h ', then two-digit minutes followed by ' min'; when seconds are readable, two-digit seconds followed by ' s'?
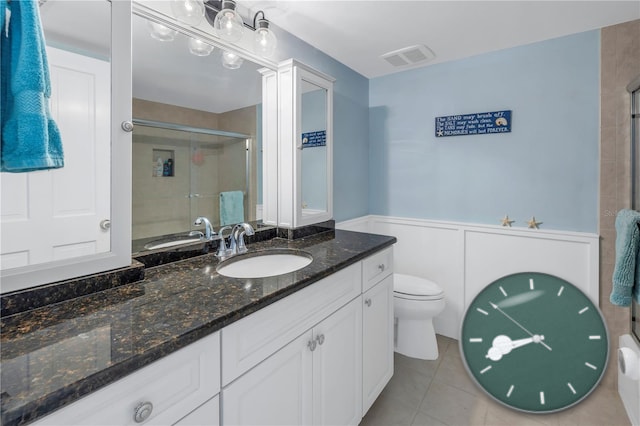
8 h 41 min 52 s
